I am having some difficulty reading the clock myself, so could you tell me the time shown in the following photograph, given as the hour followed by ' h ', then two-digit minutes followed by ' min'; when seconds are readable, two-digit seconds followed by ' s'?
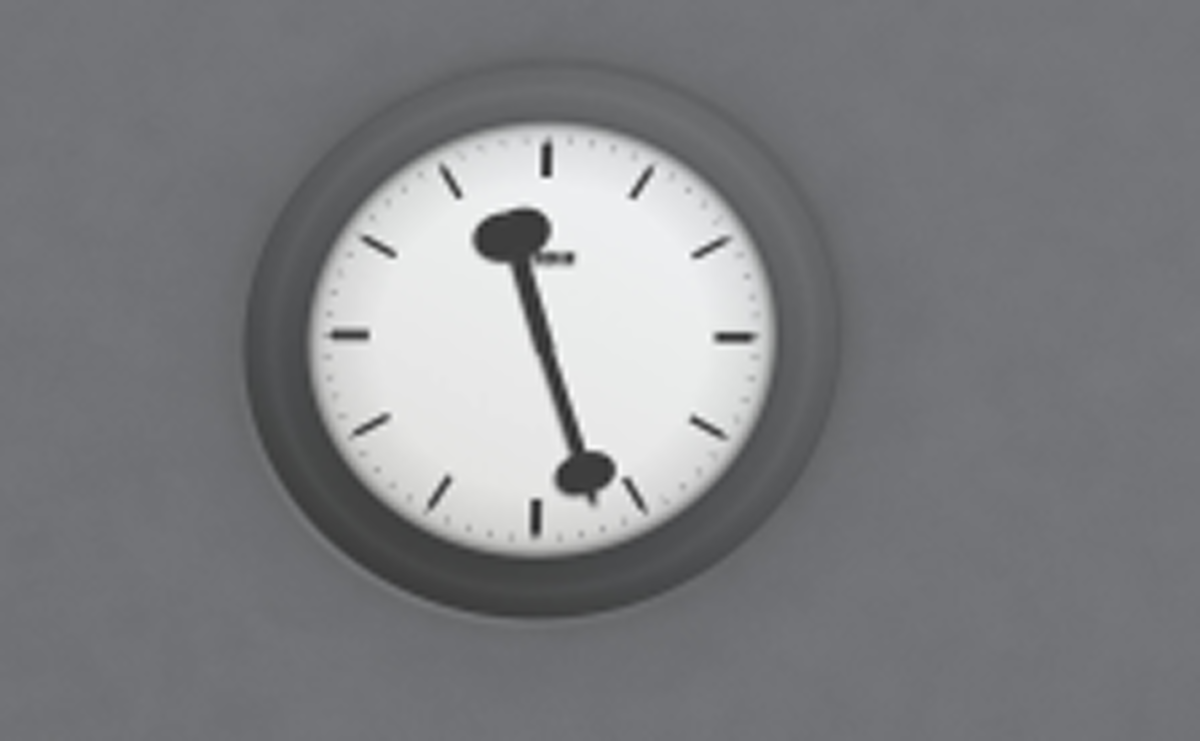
11 h 27 min
